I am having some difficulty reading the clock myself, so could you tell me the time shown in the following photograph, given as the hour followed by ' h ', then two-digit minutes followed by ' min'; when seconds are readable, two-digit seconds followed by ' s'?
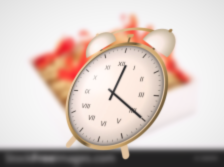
12 h 20 min
